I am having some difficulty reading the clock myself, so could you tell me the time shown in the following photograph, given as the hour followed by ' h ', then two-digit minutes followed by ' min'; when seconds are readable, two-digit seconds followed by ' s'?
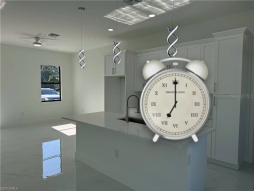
7 h 00 min
